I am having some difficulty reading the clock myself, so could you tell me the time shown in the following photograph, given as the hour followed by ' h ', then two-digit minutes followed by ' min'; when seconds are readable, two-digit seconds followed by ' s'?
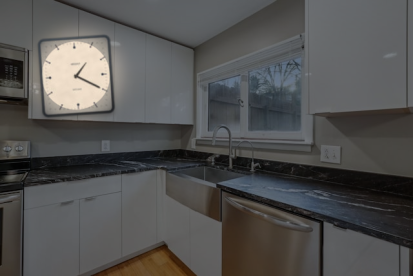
1 h 20 min
